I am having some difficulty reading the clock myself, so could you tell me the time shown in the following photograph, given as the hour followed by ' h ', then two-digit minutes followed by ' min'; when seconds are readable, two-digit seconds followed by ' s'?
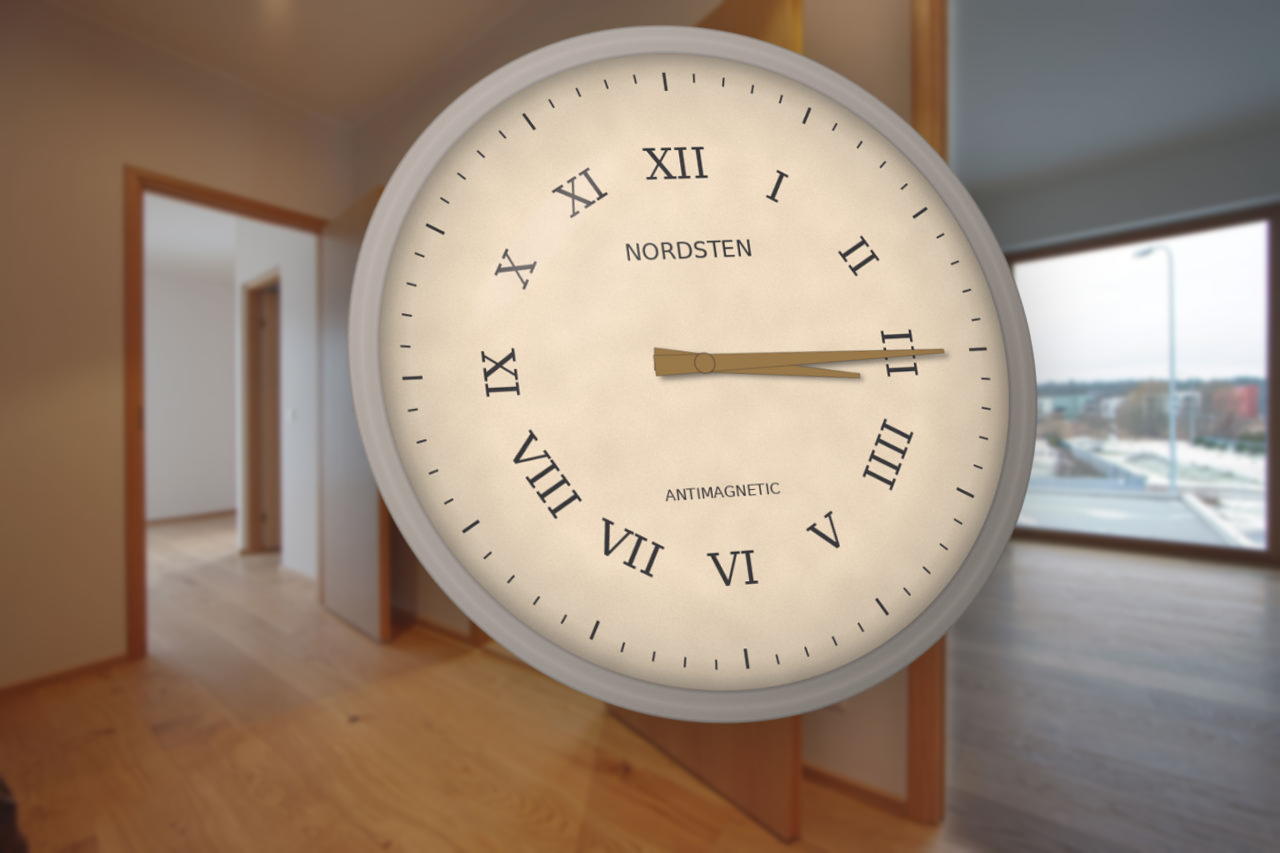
3 h 15 min
